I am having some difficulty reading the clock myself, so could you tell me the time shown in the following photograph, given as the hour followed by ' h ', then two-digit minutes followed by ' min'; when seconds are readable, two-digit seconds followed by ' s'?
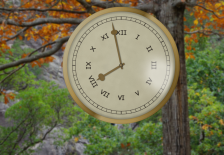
7 h 58 min
